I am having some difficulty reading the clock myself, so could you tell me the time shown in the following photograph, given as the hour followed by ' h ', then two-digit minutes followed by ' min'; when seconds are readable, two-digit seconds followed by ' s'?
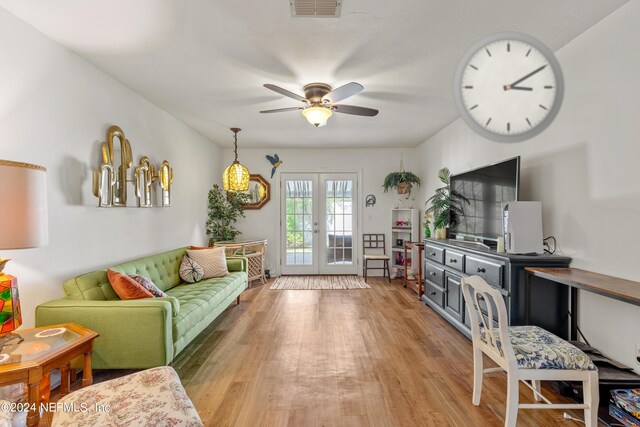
3 h 10 min
